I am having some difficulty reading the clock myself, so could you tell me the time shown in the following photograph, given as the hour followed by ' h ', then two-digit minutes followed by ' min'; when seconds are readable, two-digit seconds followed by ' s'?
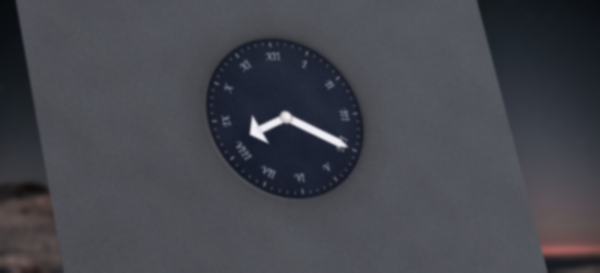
8 h 20 min
